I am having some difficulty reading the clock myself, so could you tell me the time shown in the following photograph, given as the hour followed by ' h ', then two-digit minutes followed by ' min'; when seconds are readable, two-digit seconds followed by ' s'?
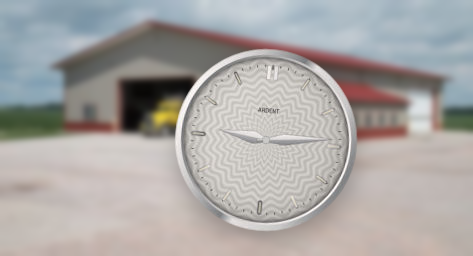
9 h 14 min
